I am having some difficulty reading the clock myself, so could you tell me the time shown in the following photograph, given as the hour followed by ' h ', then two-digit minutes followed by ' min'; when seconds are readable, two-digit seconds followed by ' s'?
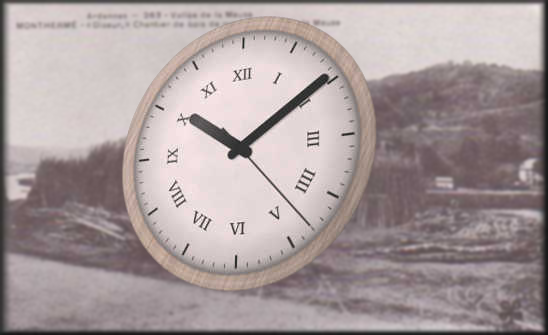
10 h 09 min 23 s
